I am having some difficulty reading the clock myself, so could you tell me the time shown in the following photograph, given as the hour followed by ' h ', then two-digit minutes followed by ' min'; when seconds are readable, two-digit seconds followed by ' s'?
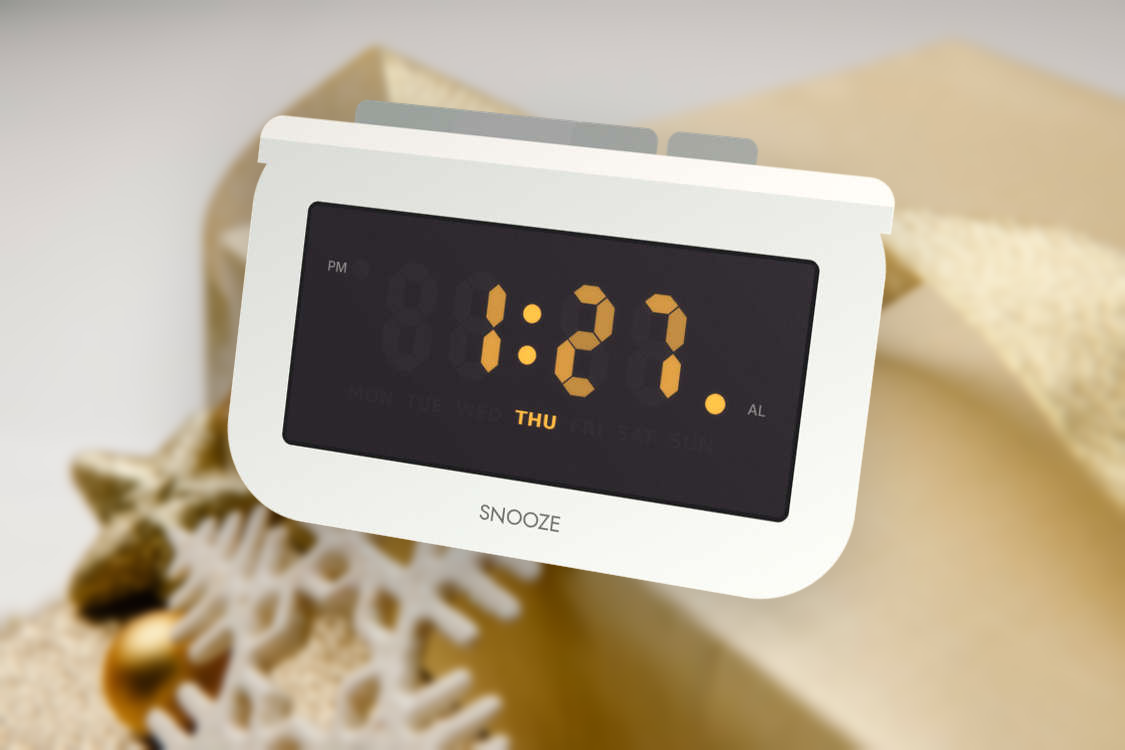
1 h 27 min
